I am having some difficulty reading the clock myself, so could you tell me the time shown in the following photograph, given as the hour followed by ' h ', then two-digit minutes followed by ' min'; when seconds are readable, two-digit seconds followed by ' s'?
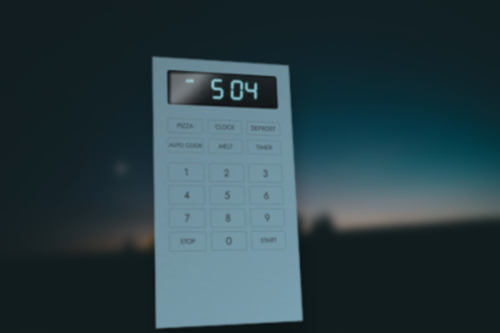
5 h 04 min
